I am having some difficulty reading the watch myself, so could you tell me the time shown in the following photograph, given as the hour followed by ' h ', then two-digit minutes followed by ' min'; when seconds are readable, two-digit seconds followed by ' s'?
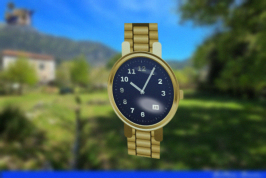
10 h 05 min
